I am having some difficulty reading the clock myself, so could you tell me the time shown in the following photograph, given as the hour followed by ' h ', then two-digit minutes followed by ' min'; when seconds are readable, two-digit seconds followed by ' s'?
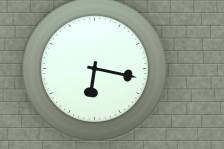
6 h 17 min
